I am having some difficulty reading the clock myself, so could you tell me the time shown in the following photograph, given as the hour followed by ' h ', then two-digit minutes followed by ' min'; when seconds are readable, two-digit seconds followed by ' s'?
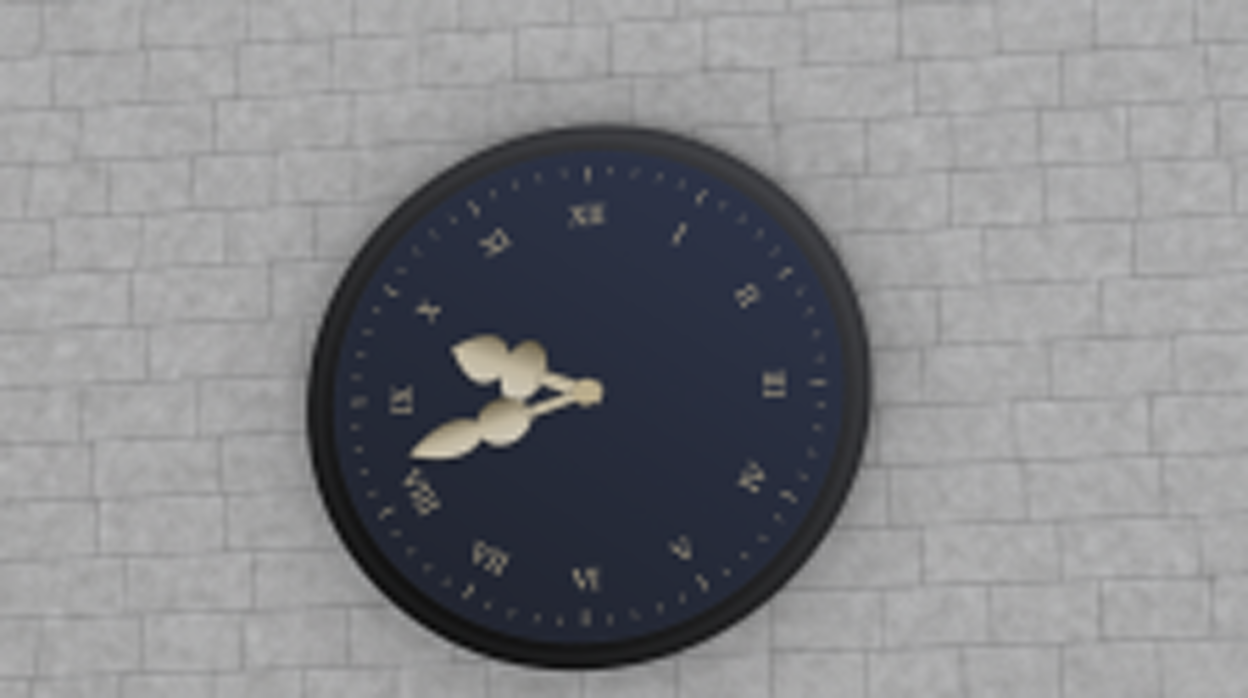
9 h 42 min
